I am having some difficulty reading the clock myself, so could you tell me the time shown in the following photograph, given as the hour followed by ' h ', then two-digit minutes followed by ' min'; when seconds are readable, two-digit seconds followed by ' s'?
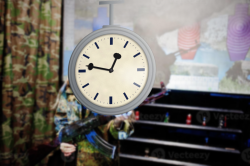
12 h 47 min
